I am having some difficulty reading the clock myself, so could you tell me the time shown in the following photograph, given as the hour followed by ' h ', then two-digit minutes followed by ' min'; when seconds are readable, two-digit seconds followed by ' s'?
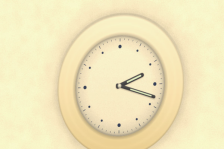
2 h 18 min
